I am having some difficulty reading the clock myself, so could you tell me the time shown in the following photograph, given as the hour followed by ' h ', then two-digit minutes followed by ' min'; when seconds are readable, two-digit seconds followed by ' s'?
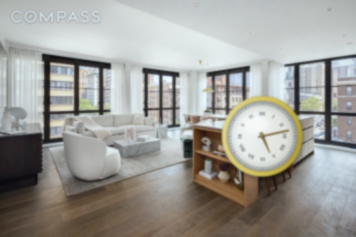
5 h 13 min
